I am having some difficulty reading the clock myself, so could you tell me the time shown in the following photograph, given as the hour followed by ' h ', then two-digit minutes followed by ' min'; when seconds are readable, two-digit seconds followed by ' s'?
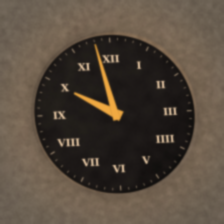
9 h 58 min
